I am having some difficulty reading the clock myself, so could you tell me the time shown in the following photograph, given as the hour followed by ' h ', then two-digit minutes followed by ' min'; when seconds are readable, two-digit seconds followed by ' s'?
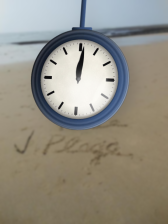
12 h 01 min
